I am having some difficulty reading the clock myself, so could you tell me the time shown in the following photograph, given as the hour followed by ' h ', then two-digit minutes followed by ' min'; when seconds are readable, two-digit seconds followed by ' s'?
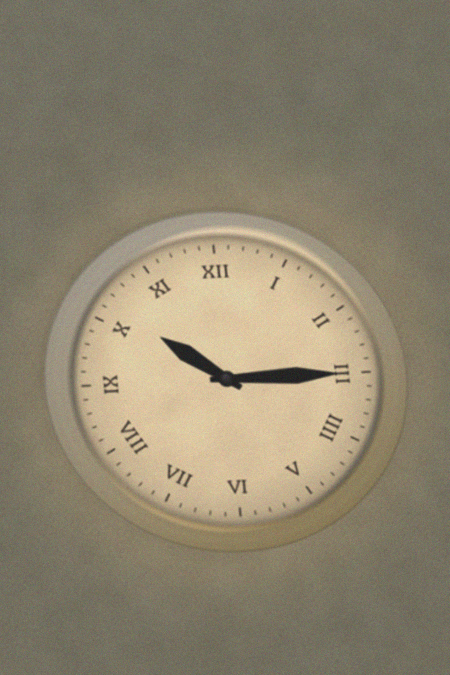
10 h 15 min
